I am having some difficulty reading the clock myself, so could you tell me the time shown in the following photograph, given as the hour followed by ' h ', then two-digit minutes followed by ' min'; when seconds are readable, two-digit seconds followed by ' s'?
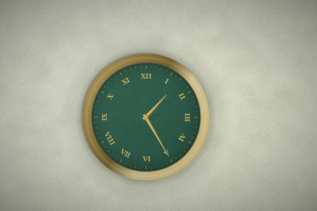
1 h 25 min
